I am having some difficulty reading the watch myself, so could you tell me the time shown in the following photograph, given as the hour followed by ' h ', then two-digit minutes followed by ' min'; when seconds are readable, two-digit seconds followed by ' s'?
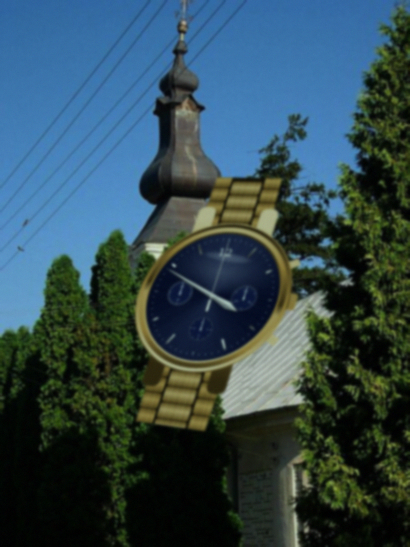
3 h 49 min
